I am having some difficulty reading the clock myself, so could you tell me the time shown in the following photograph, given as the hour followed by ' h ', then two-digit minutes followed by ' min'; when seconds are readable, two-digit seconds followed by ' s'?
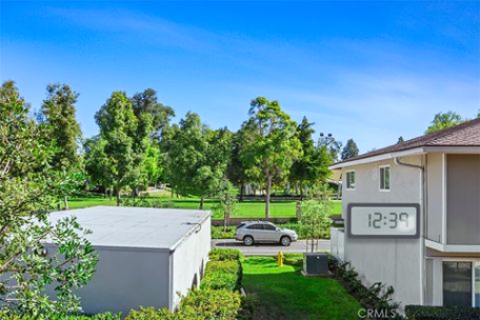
12 h 39 min
